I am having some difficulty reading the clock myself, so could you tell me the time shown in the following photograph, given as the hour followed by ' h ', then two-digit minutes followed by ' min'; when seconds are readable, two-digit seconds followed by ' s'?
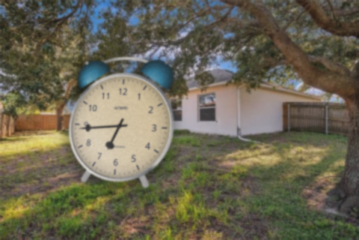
6 h 44 min
